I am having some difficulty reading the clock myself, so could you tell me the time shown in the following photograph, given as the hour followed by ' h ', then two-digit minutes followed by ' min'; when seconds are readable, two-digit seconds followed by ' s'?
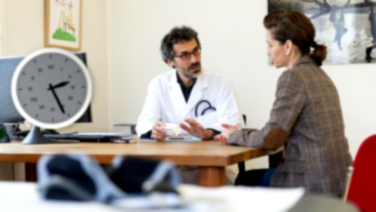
2 h 26 min
